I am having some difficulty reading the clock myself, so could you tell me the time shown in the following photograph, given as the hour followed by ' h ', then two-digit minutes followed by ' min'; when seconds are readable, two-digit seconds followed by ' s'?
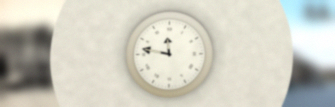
11 h 47 min
